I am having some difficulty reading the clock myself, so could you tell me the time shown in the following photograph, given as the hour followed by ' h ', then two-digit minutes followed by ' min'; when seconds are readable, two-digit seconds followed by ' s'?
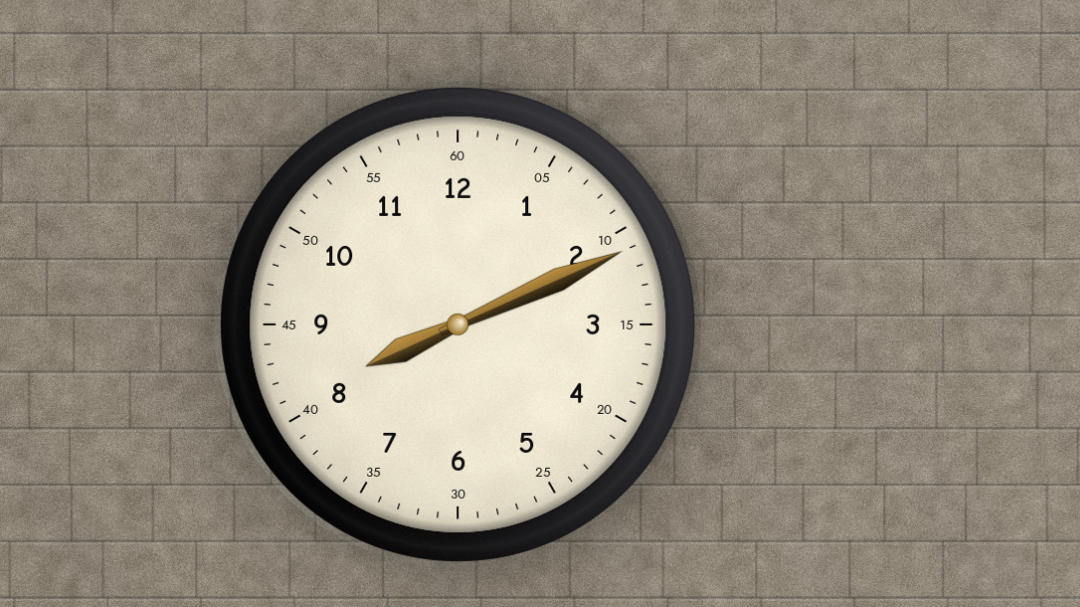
8 h 11 min
